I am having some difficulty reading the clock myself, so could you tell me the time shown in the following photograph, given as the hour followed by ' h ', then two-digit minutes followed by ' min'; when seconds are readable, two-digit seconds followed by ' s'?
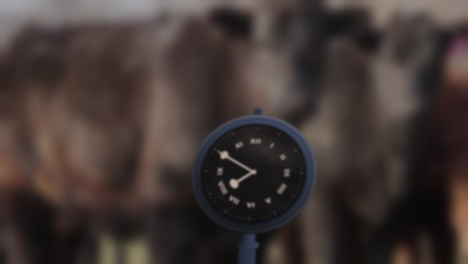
7 h 50 min
